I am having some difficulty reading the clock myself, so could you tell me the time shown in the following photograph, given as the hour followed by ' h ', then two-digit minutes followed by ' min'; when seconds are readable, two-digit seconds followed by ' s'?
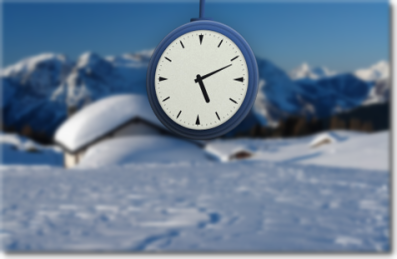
5 h 11 min
